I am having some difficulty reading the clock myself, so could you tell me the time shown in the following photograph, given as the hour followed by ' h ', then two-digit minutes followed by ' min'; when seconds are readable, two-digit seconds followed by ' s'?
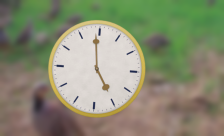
4 h 59 min
